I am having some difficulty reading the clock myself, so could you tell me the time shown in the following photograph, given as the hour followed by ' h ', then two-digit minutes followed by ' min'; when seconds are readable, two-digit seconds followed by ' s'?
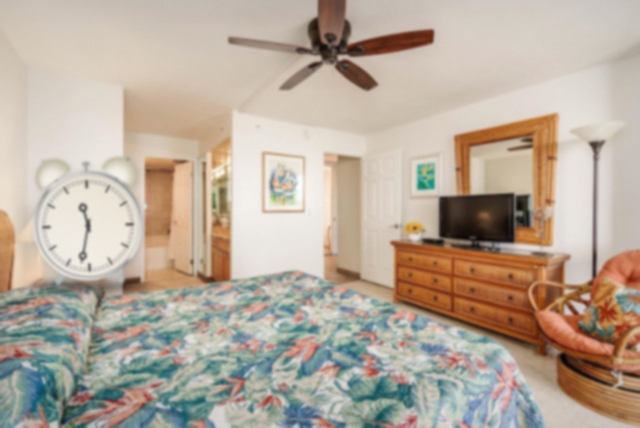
11 h 32 min
